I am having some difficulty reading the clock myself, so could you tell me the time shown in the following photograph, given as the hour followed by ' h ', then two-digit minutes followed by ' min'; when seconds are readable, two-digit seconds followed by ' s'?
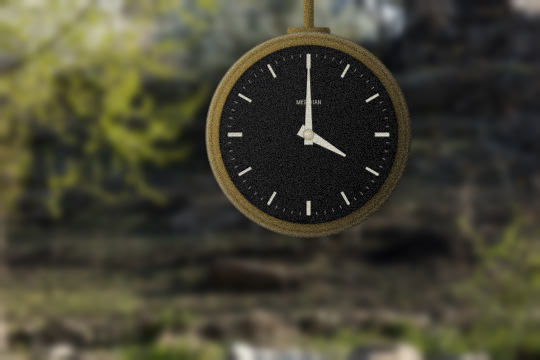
4 h 00 min
